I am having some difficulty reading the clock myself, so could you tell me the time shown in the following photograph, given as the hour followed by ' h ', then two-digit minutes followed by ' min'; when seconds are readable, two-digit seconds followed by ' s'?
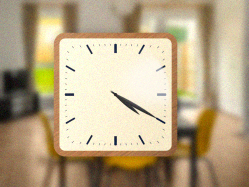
4 h 20 min
